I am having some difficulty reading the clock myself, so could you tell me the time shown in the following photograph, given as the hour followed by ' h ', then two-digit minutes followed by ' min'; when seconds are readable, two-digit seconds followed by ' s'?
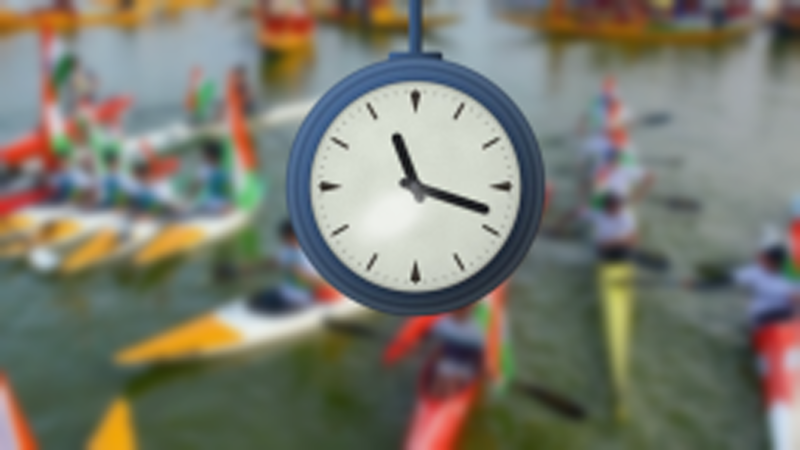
11 h 18 min
